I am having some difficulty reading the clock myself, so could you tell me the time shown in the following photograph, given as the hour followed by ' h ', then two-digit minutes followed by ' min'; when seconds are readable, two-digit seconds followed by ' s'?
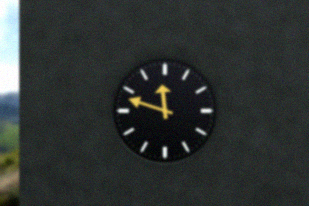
11 h 48 min
